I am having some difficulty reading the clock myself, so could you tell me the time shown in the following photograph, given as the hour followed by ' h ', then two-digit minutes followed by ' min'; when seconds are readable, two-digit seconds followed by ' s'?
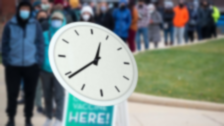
12 h 39 min
